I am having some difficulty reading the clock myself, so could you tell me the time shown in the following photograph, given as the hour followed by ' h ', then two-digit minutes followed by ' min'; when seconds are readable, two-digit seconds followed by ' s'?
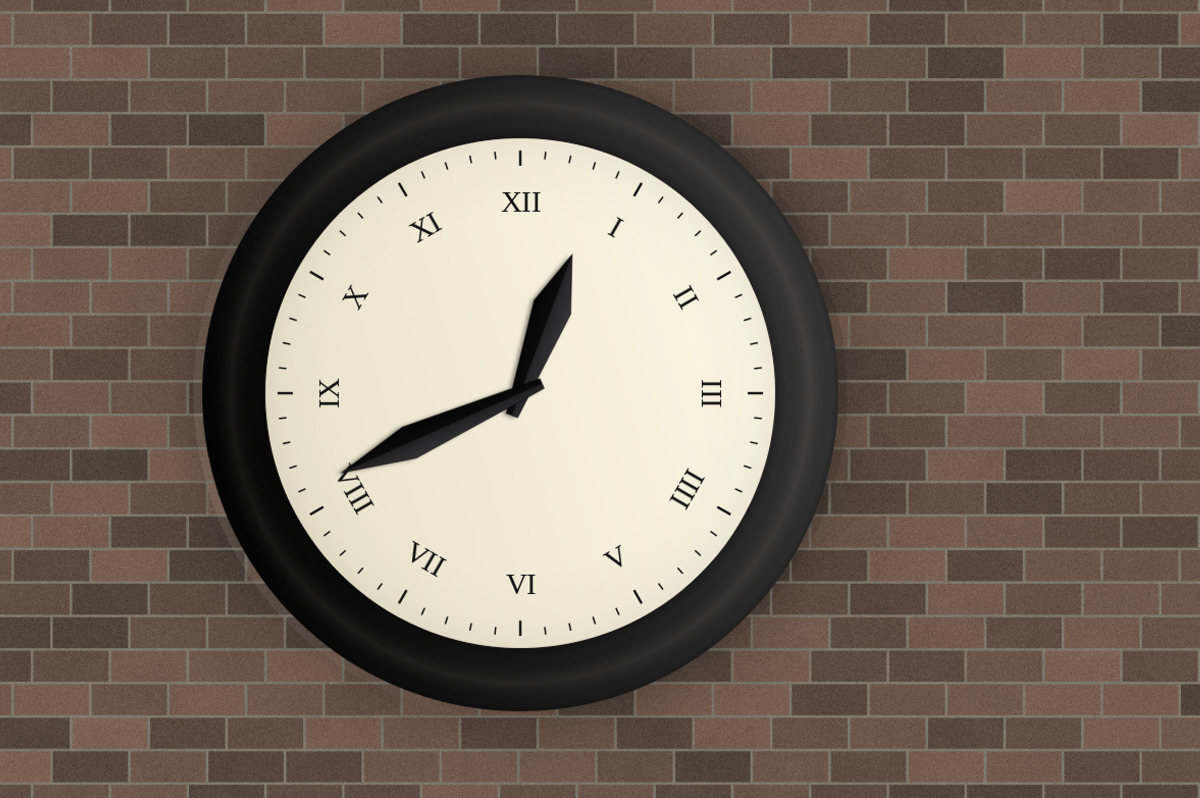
12 h 41 min
